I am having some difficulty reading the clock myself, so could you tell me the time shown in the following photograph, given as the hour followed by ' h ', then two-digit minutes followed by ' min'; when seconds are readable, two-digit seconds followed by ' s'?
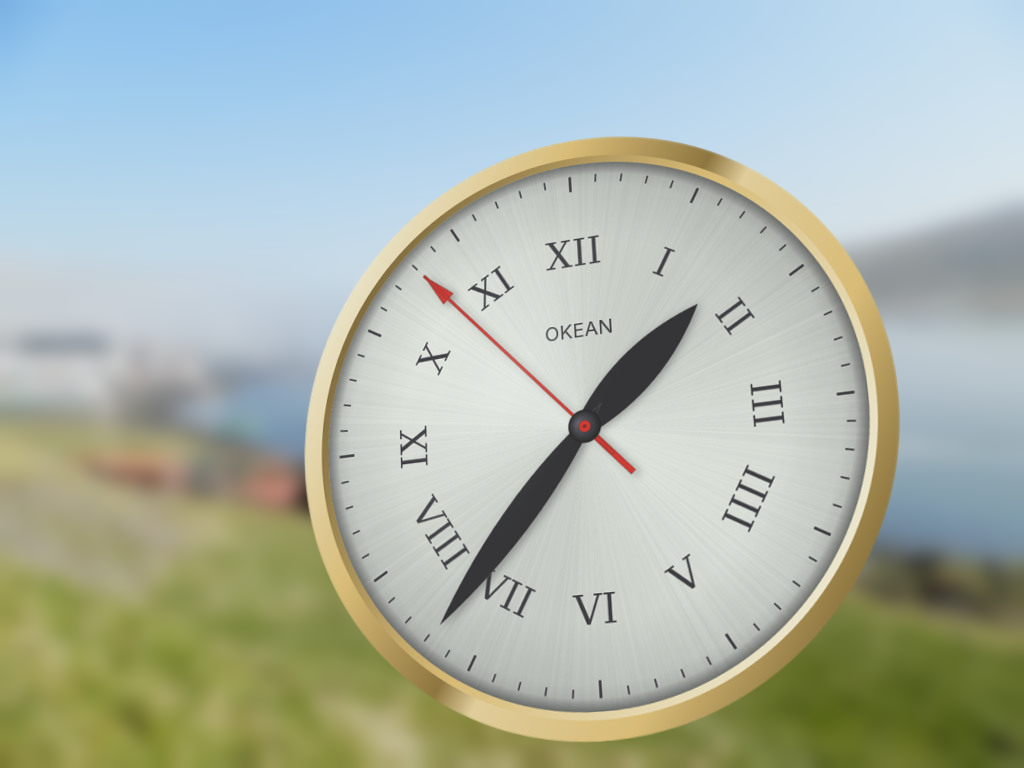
1 h 36 min 53 s
